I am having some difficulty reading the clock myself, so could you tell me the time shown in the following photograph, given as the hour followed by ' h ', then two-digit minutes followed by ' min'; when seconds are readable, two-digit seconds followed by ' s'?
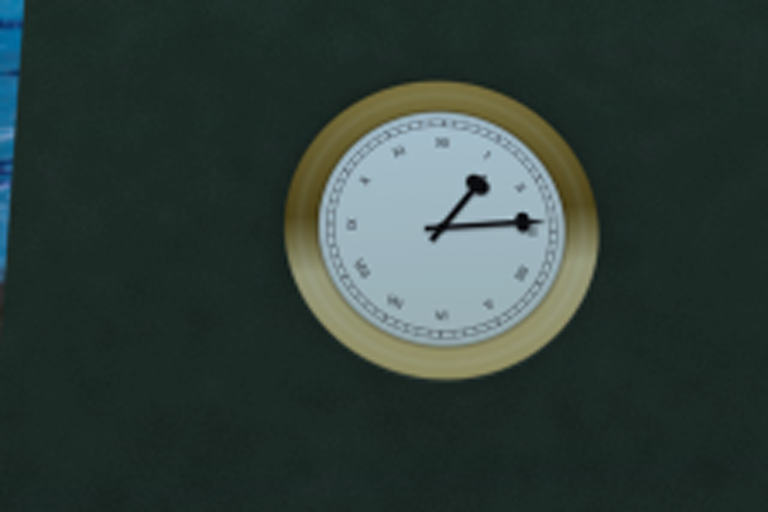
1 h 14 min
